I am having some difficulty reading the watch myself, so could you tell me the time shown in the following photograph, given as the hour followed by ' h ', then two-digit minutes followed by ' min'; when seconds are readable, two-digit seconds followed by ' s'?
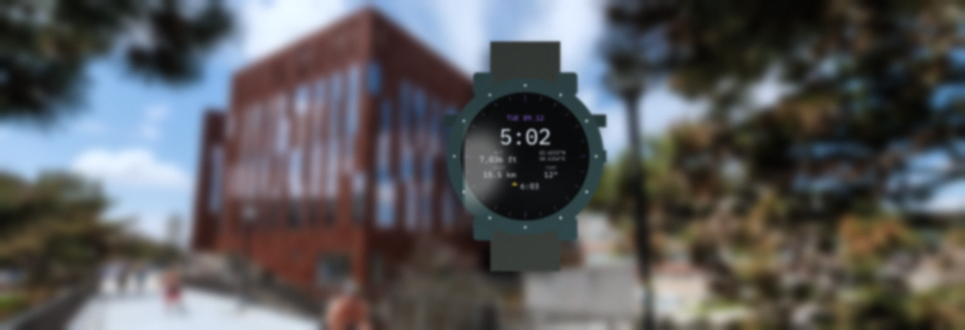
5 h 02 min
